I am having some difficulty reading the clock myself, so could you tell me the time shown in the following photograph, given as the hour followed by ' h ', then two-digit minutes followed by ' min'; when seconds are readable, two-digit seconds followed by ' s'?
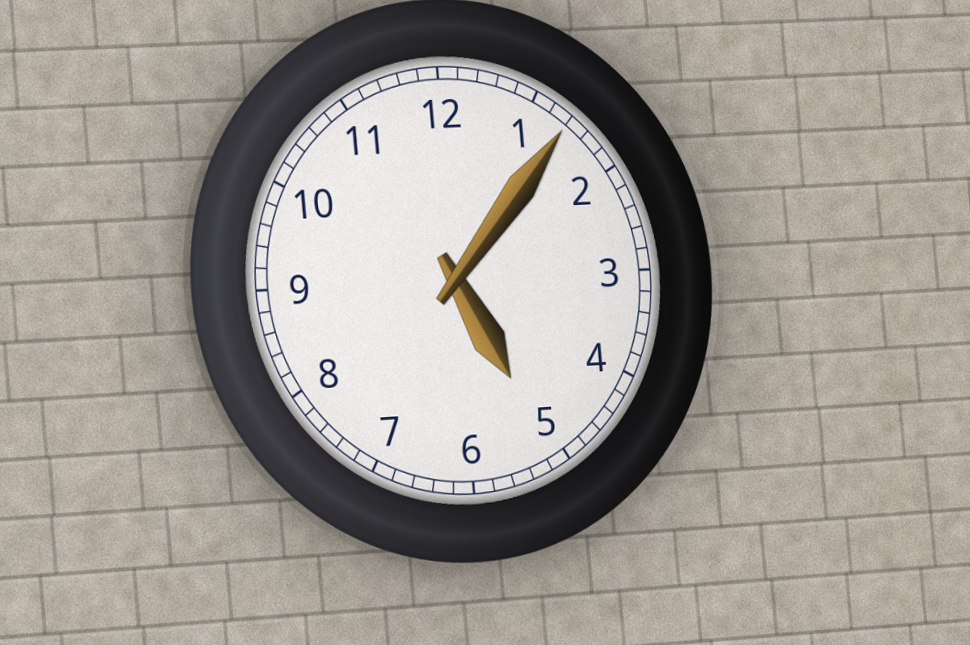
5 h 07 min
